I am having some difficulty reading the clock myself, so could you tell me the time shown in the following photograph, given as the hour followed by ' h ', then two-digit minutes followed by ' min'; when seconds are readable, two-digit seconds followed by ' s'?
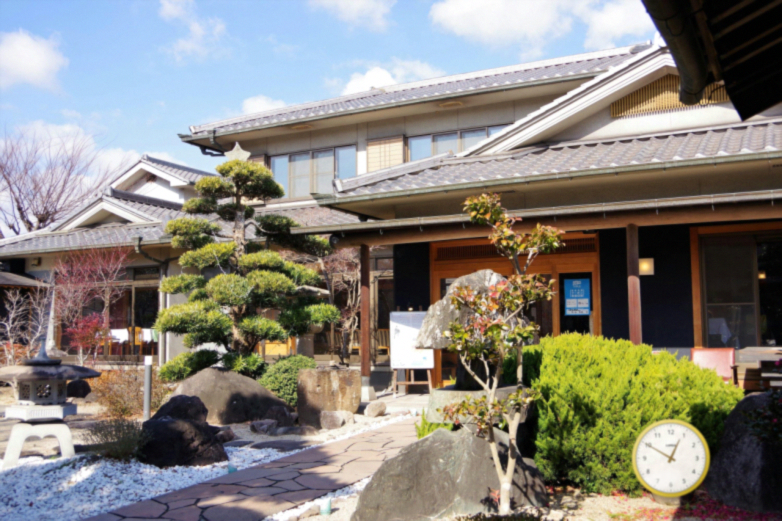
12 h 50 min
